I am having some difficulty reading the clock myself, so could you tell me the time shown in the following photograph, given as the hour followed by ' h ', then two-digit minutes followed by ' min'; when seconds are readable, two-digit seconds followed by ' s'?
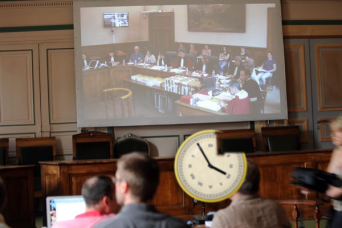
3 h 55 min
